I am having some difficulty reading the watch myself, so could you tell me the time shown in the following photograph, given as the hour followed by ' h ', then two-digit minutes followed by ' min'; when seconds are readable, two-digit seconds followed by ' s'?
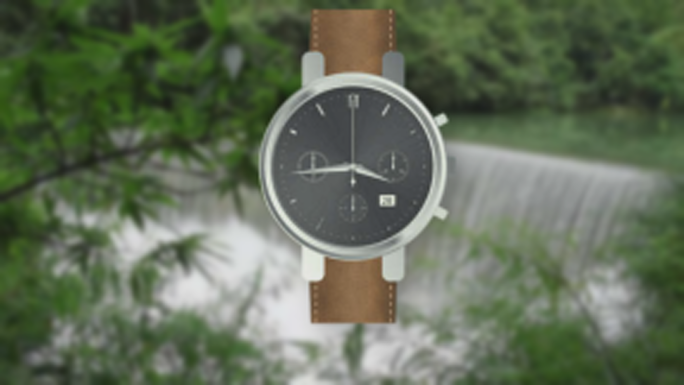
3 h 44 min
